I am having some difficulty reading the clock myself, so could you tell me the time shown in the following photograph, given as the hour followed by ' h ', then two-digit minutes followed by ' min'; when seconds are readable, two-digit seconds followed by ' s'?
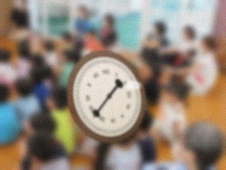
1 h 38 min
